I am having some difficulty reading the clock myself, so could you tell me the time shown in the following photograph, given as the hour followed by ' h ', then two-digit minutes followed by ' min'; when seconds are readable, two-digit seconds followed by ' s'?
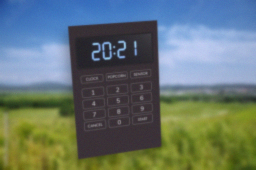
20 h 21 min
